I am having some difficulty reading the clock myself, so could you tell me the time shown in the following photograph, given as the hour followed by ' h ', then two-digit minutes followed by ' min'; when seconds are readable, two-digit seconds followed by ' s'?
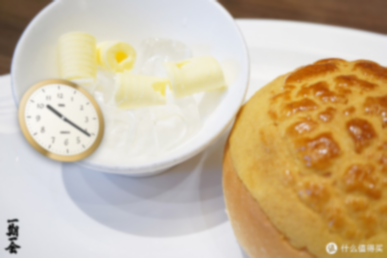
10 h 21 min
